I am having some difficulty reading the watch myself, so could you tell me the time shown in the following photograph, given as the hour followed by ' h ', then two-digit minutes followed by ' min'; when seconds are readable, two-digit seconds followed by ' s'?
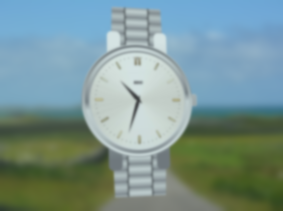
10 h 33 min
